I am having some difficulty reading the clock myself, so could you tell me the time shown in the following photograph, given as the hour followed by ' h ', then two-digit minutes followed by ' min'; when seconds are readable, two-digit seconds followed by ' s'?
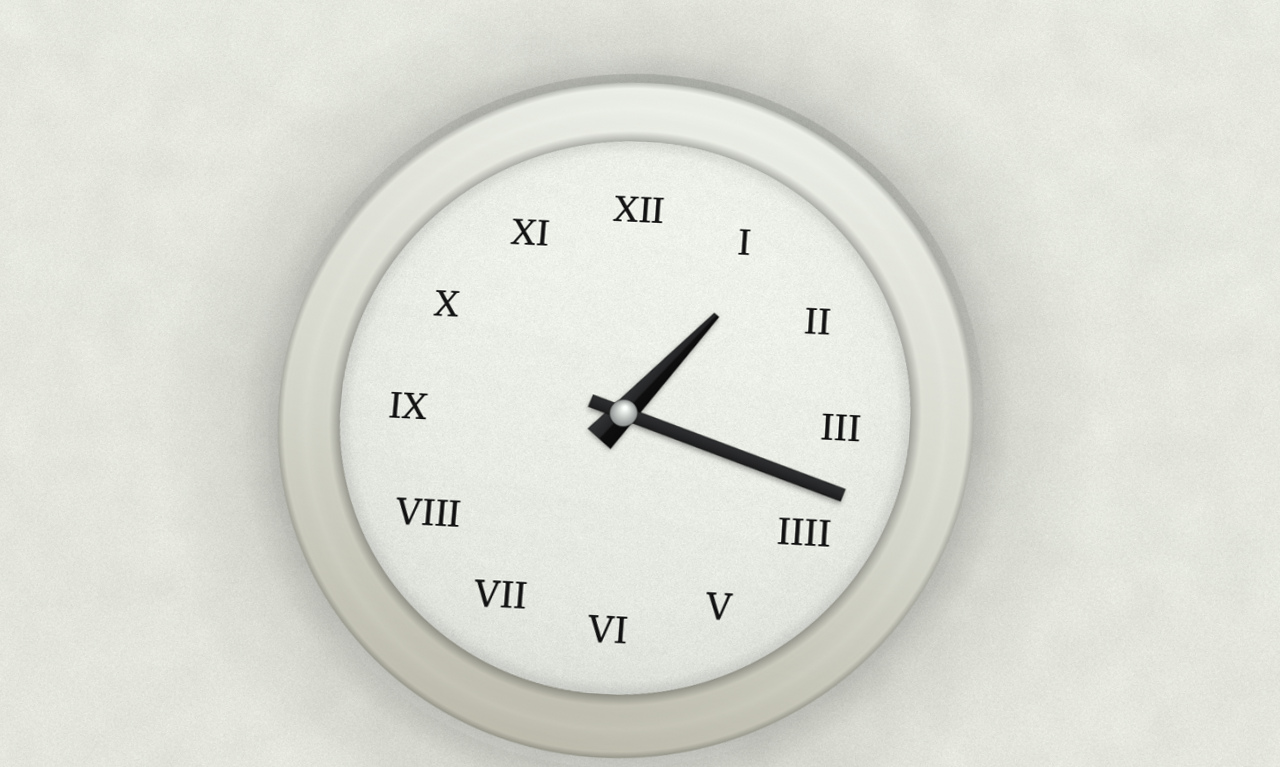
1 h 18 min
